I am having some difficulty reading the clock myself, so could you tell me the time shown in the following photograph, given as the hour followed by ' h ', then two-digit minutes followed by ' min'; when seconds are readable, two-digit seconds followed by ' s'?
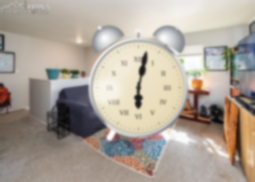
6 h 02 min
